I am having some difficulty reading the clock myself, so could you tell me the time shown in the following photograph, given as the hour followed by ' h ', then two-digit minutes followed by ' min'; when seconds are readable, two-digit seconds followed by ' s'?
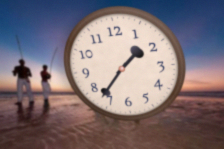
1 h 37 min
